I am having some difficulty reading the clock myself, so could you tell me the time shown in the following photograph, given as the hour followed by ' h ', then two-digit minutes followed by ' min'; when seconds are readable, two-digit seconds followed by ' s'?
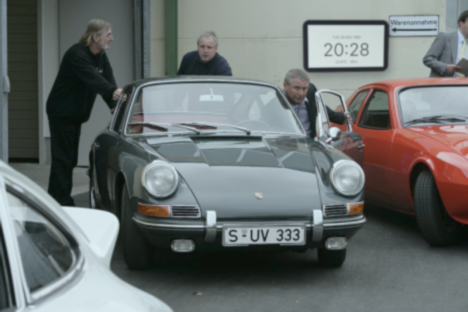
20 h 28 min
